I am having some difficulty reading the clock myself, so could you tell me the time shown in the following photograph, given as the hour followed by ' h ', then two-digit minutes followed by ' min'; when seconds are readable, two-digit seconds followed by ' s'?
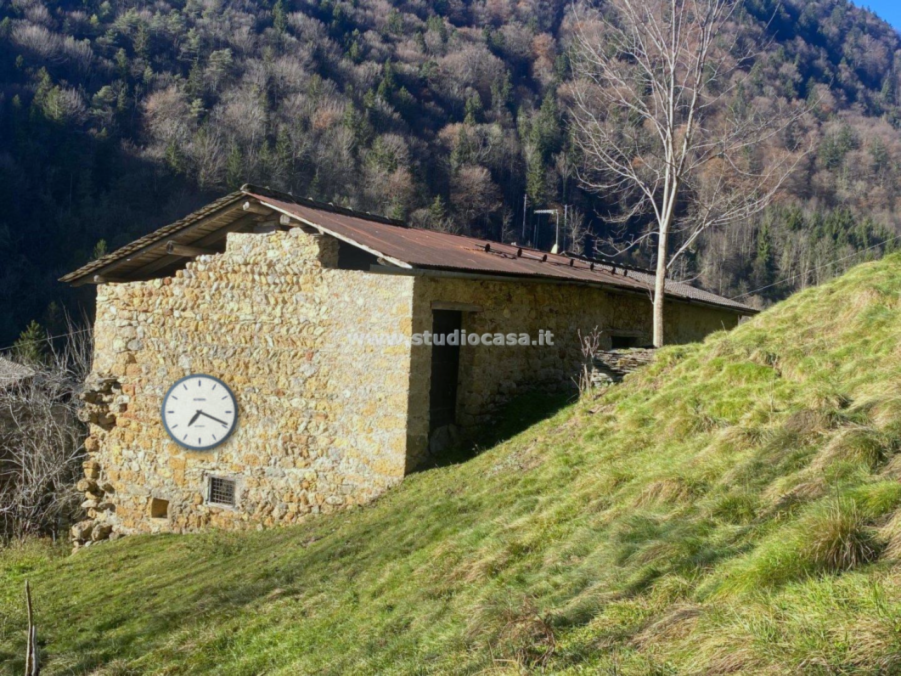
7 h 19 min
